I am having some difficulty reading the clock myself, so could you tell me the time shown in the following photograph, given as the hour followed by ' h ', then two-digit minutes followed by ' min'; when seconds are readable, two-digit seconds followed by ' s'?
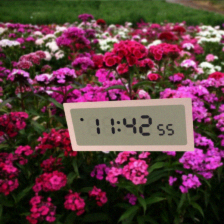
11 h 42 min 55 s
